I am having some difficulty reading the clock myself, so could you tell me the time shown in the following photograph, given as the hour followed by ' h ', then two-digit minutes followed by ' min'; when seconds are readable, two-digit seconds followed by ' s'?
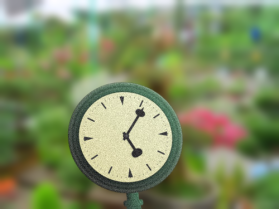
5 h 06 min
